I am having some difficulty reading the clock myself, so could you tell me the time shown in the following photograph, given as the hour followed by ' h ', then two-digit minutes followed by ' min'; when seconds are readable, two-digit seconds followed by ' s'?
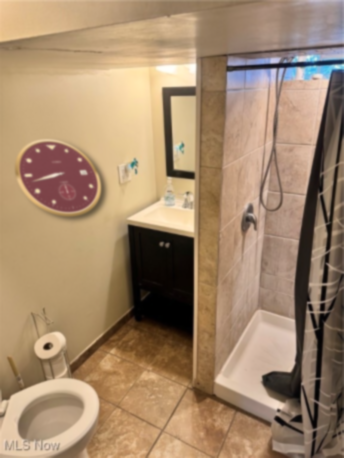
8 h 43 min
